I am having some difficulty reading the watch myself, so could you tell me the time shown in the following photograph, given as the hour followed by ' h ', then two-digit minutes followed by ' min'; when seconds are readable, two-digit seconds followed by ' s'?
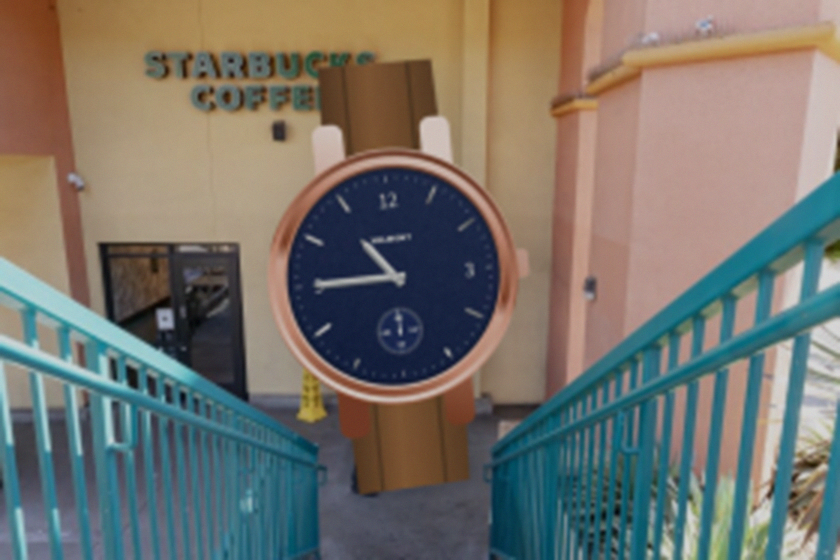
10 h 45 min
